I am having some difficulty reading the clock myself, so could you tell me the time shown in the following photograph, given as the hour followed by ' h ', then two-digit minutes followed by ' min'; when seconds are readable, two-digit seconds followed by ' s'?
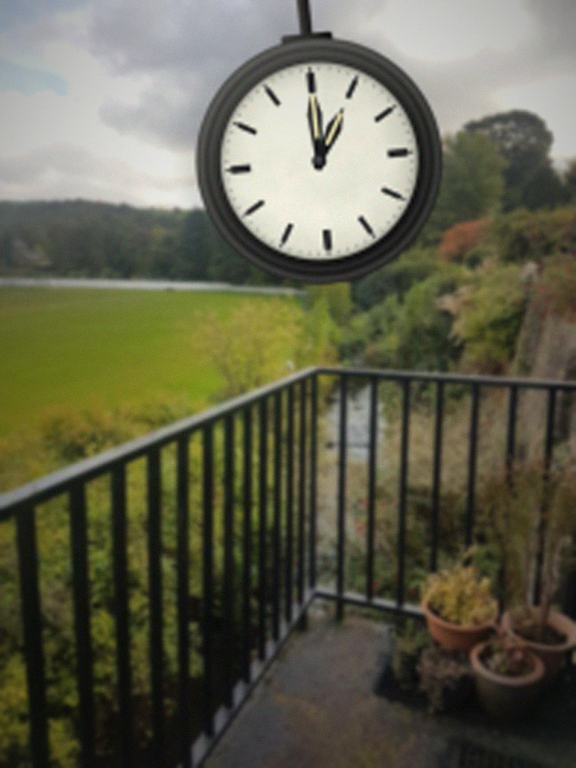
1 h 00 min
